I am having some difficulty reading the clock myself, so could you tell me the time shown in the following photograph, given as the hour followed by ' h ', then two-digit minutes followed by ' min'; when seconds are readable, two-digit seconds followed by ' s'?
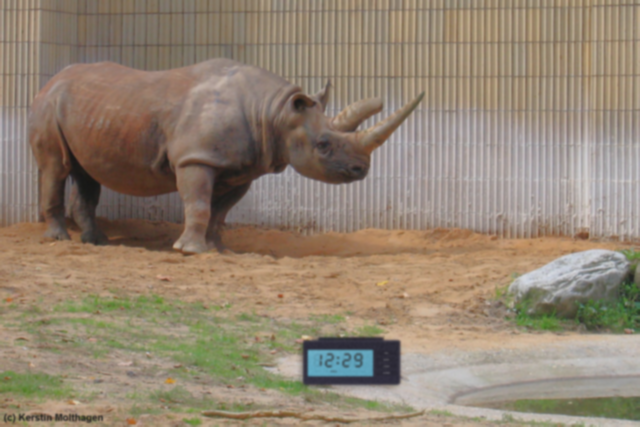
12 h 29 min
